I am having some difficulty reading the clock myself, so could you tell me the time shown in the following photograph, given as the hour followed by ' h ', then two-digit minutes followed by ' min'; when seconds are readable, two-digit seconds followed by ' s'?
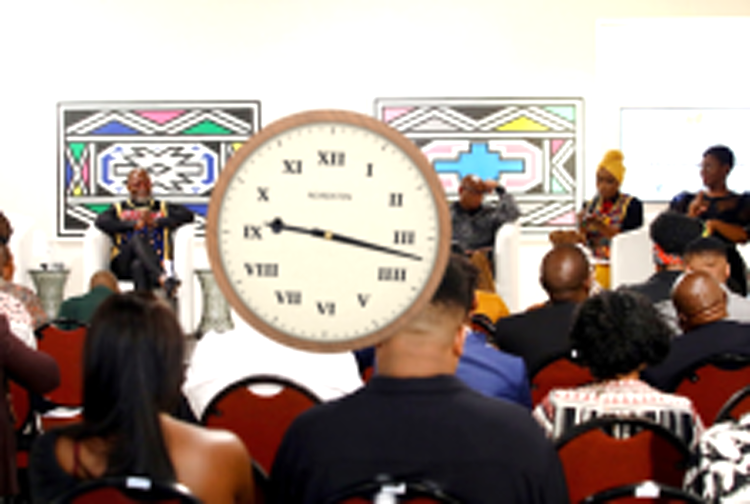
9 h 17 min
